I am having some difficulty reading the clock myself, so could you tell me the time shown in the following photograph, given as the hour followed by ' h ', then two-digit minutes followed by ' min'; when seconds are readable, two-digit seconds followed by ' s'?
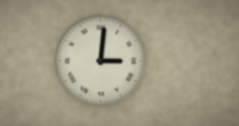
3 h 01 min
